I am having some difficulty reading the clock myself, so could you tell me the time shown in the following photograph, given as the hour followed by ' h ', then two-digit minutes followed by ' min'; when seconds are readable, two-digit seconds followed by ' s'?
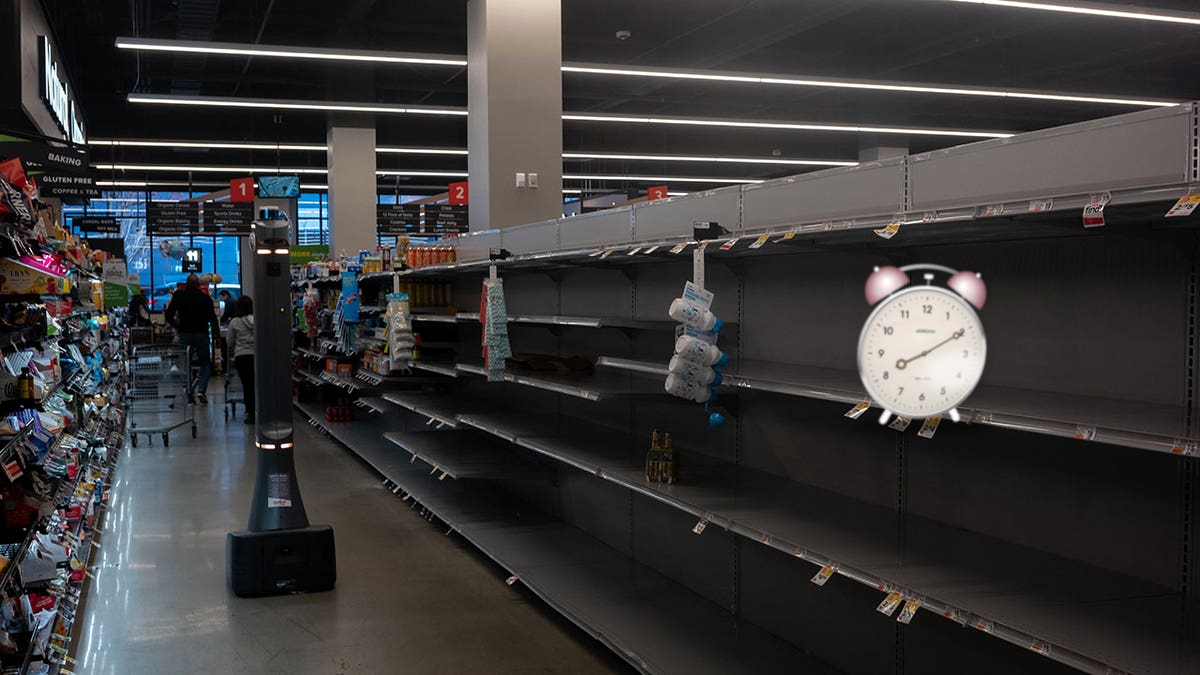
8 h 10 min
